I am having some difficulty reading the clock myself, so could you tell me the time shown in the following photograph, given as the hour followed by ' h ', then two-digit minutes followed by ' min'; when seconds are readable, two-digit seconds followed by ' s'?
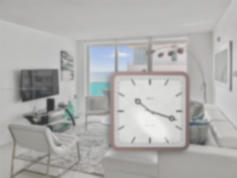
10 h 18 min
